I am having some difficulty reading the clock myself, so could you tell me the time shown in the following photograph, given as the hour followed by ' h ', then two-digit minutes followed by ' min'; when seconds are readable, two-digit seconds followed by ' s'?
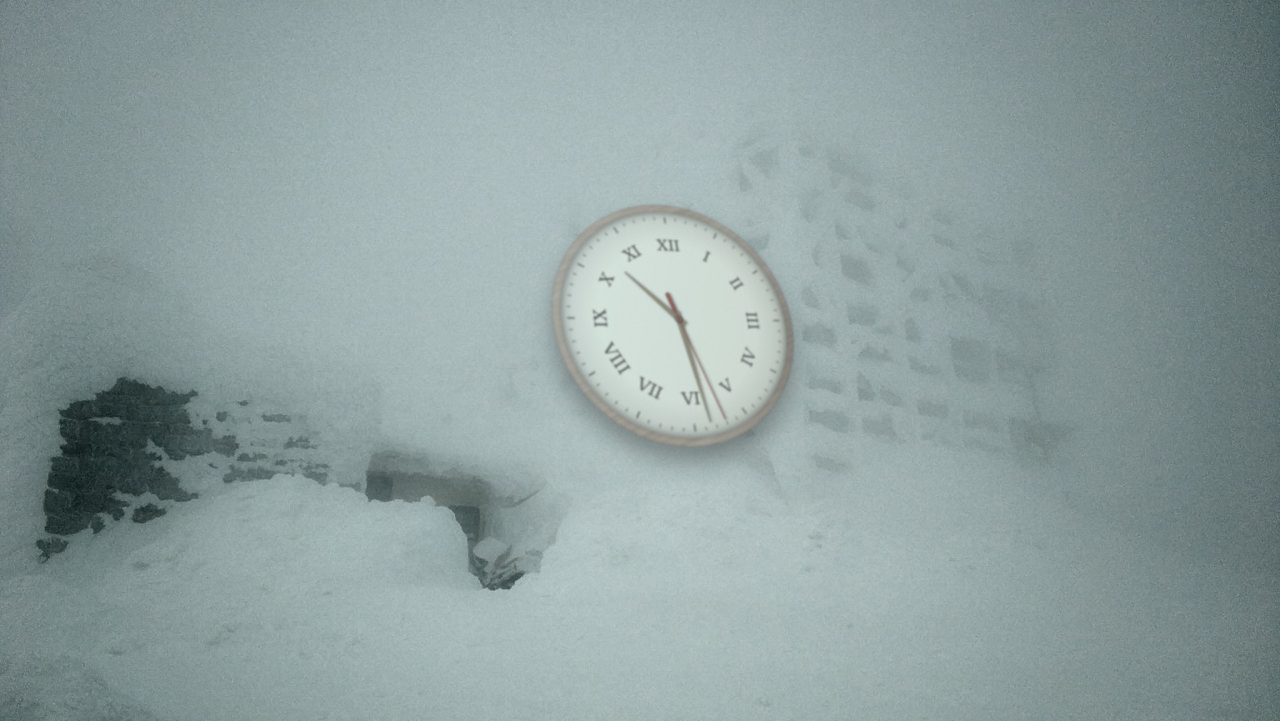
10 h 28 min 27 s
